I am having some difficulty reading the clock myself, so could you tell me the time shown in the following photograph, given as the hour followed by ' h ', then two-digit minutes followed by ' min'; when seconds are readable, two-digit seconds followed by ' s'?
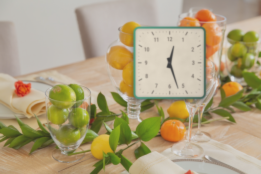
12 h 27 min
